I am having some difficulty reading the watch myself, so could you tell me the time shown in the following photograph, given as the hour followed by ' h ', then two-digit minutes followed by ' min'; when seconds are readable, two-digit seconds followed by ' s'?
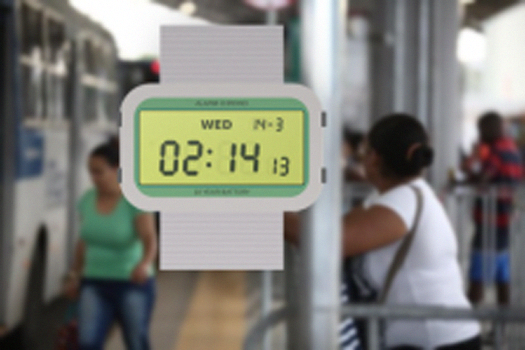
2 h 14 min 13 s
